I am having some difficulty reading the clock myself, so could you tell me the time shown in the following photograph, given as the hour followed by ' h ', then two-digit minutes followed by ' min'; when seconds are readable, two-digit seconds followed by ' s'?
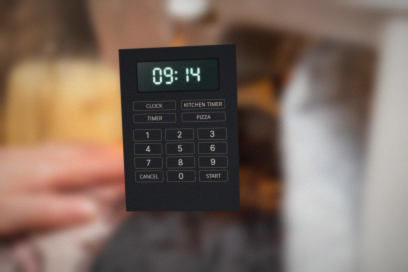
9 h 14 min
